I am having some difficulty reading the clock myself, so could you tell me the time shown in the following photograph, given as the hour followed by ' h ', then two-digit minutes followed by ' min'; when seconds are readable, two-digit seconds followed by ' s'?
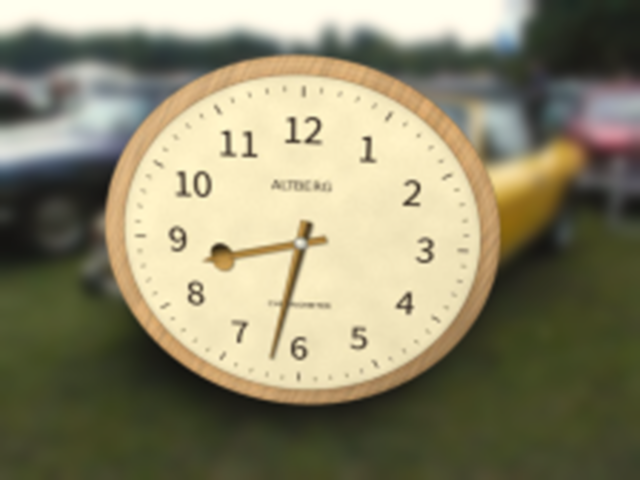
8 h 32 min
